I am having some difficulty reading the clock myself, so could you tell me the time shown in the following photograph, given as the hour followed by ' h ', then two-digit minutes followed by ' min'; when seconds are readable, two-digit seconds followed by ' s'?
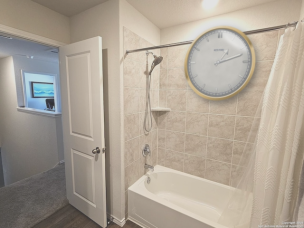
1 h 12 min
